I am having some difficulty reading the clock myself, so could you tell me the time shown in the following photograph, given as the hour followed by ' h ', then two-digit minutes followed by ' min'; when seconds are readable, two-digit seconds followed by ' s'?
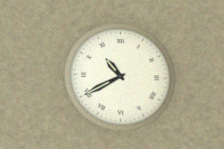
10 h 40 min
